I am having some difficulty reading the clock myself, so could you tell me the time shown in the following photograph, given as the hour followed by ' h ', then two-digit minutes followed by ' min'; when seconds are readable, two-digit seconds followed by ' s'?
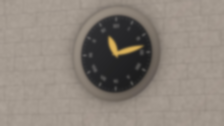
11 h 13 min
